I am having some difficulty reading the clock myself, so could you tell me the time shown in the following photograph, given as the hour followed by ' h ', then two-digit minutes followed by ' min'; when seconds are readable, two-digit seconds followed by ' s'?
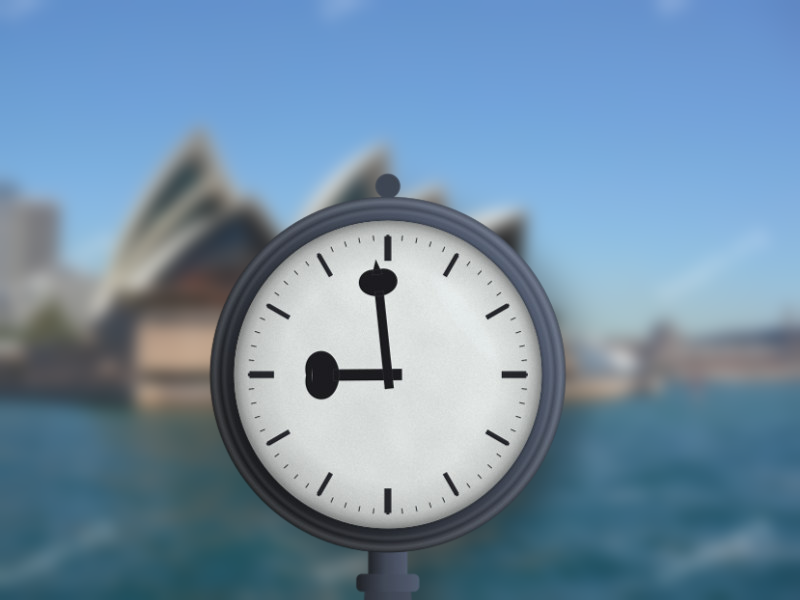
8 h 59 min
